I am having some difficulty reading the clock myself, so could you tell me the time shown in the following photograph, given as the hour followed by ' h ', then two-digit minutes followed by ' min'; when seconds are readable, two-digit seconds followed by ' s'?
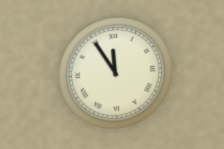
11 h 55 min
